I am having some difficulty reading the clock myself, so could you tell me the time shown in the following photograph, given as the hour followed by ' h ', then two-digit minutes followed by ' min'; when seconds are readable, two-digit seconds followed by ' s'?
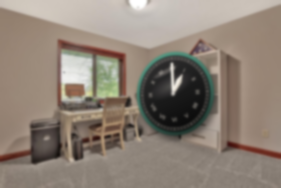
1 h 00 min
